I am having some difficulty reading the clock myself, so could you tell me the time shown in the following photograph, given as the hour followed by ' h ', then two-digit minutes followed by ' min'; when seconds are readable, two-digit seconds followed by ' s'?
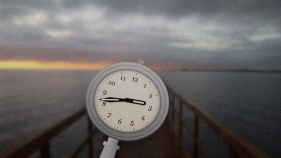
2 h 42 min
